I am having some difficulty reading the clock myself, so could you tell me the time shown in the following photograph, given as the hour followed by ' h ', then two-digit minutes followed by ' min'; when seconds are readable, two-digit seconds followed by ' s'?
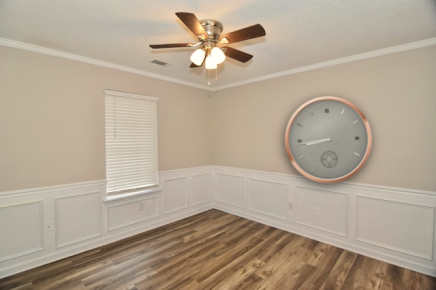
8 h 44 min
